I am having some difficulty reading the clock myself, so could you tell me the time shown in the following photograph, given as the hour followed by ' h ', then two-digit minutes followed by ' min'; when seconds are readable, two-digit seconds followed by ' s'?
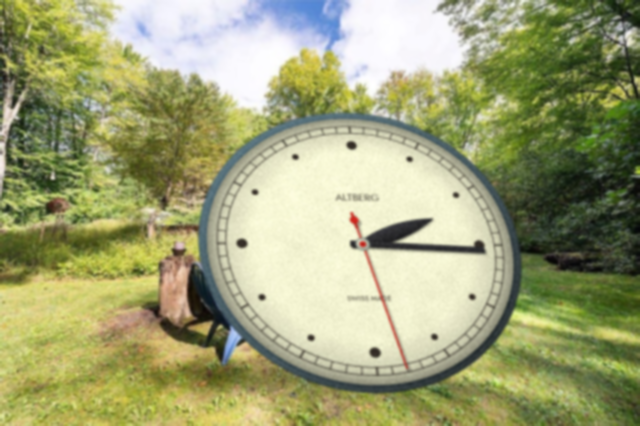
2 h 15 min 28 s
